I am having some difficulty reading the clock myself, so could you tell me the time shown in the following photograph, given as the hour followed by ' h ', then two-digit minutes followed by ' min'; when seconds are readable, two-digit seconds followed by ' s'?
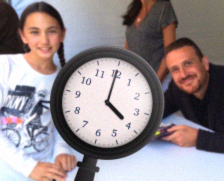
4 h 00 min
